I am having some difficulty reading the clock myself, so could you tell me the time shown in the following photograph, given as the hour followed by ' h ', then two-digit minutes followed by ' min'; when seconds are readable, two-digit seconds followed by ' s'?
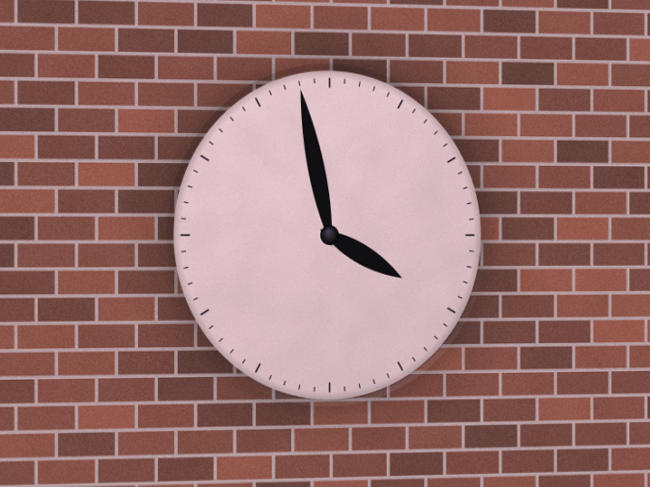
3 h 58 min
